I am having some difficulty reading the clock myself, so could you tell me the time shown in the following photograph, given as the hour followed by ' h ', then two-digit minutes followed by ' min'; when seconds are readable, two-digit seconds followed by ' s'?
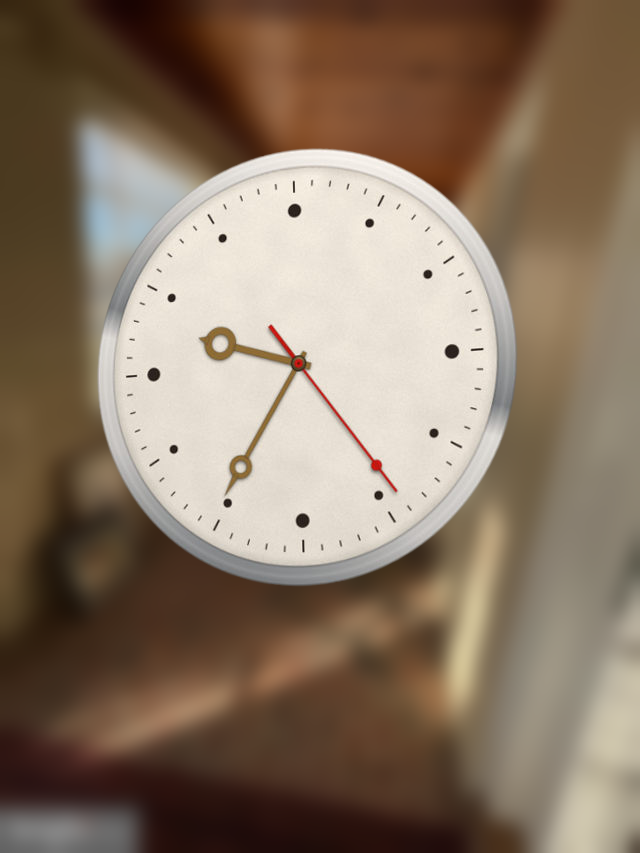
9 h 35 min 24 s
